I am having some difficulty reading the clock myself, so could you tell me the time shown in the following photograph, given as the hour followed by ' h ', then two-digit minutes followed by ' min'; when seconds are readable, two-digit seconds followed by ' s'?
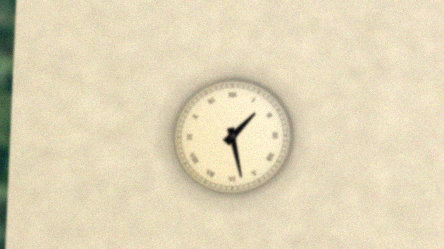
1 h 28 min
